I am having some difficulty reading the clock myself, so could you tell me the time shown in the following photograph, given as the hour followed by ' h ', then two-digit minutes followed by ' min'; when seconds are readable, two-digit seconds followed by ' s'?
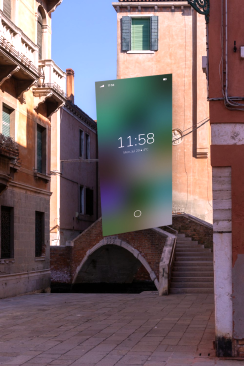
11 h 58 min
